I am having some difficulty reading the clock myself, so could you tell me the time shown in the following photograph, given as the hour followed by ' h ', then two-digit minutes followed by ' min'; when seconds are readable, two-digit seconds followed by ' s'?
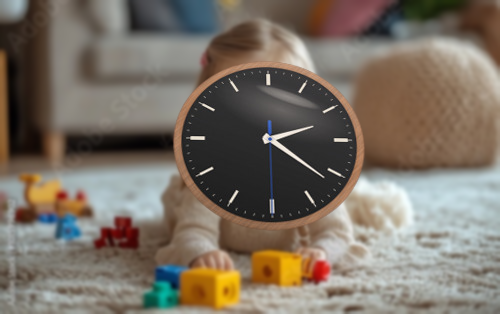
2 h 21 min 30 s
